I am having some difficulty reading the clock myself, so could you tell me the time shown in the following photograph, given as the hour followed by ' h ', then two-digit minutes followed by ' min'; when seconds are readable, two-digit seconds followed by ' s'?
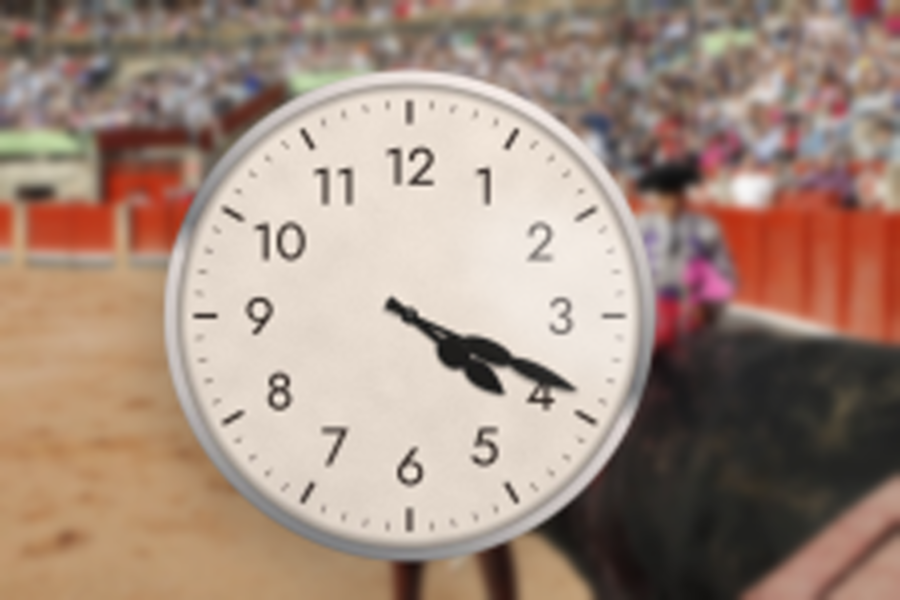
4 h 19 min
